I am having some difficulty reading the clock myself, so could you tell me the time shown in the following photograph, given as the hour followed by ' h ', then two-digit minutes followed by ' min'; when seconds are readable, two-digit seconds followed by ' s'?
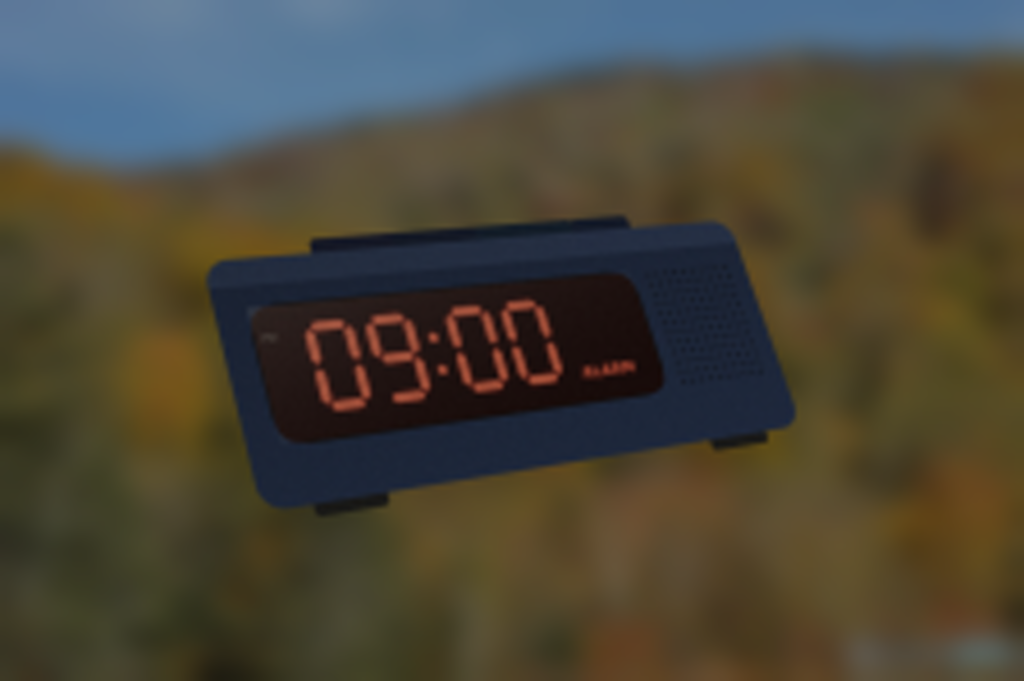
9 h 00 min
